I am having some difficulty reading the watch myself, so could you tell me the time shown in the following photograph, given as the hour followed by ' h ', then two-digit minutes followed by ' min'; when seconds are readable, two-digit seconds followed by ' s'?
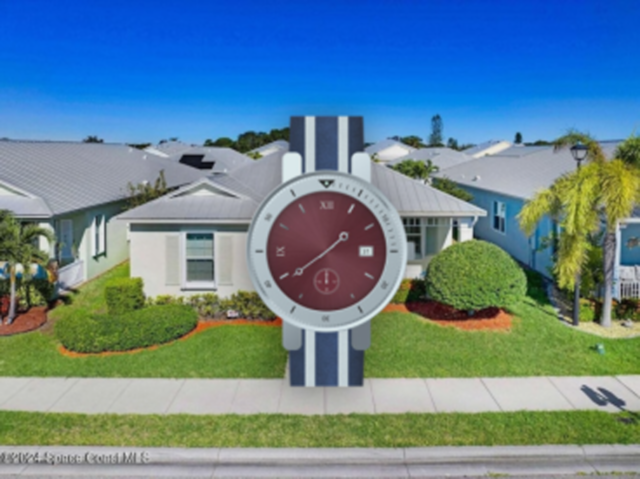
1 h 39 min
